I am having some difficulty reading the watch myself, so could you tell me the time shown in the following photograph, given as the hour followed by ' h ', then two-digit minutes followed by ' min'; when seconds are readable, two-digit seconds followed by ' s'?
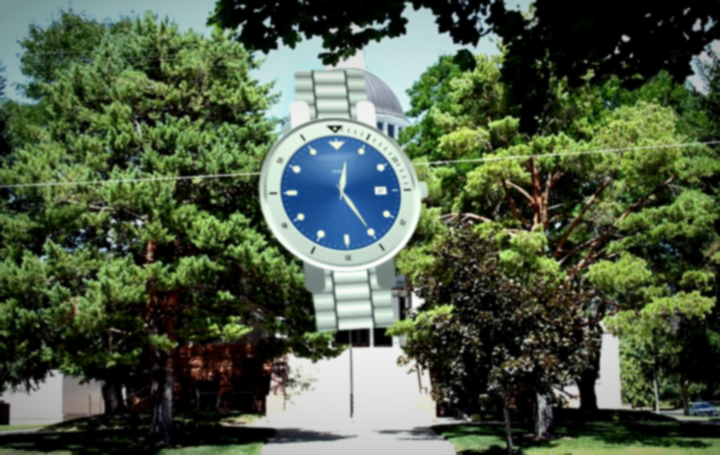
12 h 25 min
